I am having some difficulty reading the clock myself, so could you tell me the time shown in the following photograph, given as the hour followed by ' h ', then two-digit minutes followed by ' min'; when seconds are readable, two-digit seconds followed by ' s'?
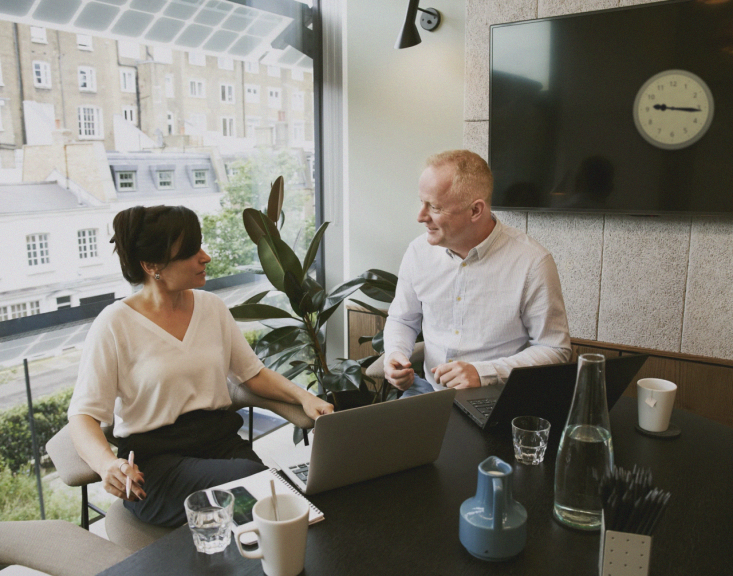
9 h 16 min
